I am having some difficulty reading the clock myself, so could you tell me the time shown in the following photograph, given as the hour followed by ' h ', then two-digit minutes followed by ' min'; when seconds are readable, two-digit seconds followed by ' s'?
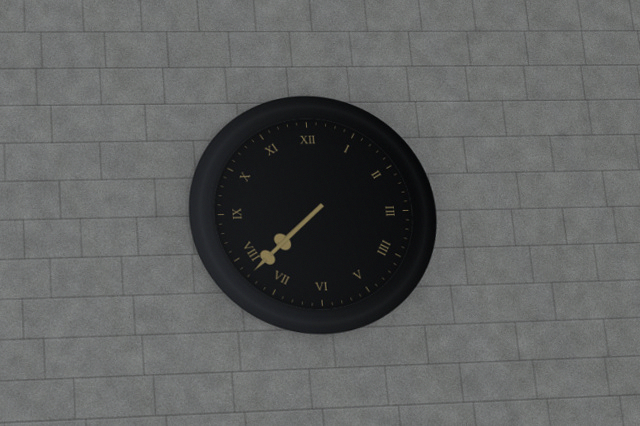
7 h 38 min
